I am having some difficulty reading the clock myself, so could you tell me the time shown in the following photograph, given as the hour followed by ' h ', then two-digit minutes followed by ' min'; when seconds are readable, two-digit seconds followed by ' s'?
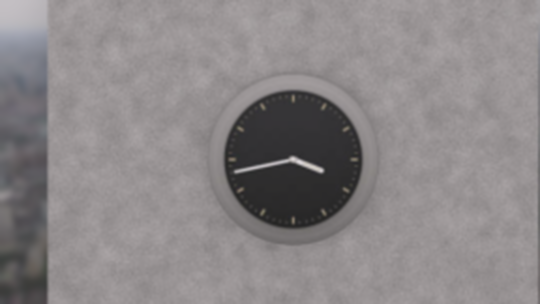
3 h 43 min
